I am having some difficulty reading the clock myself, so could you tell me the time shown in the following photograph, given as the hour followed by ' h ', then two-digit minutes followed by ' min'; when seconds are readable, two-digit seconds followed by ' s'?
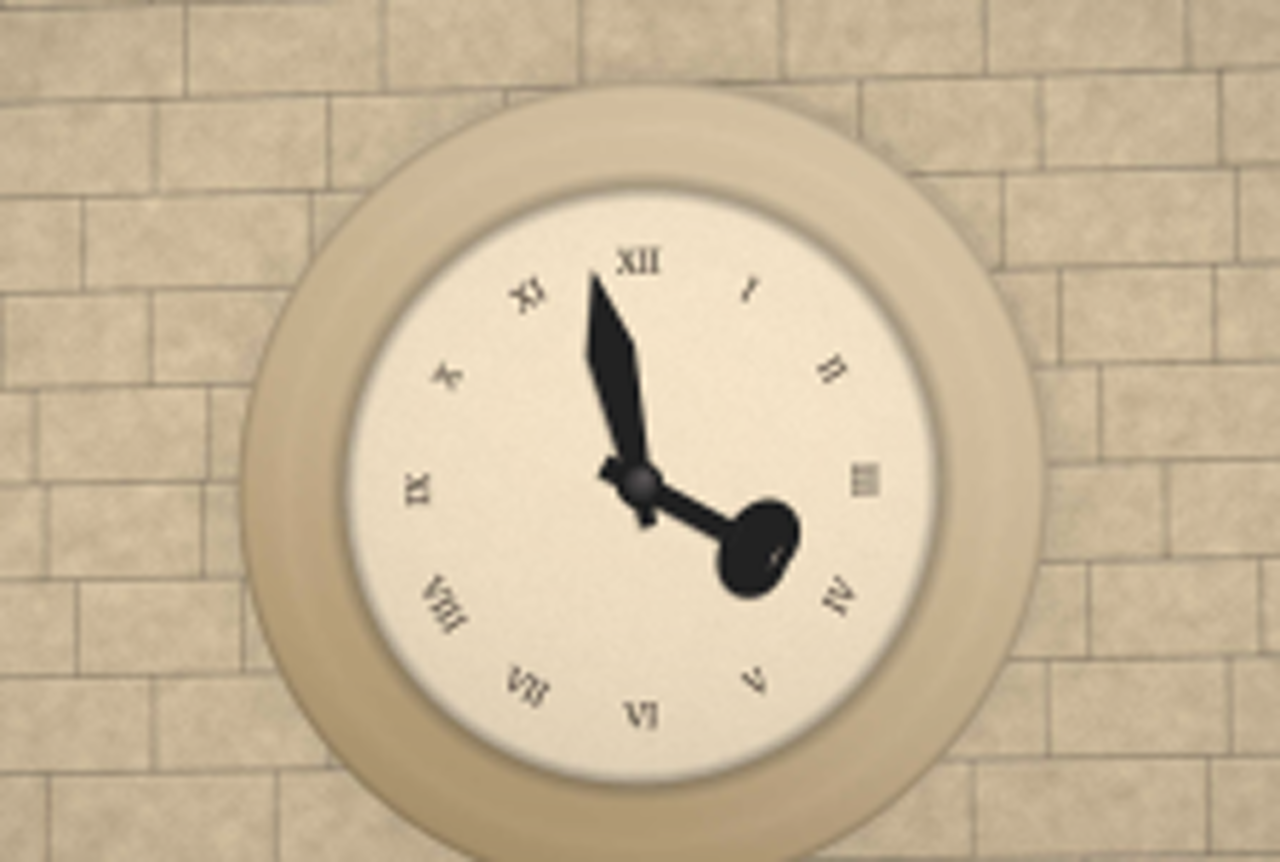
3 h 58 min
